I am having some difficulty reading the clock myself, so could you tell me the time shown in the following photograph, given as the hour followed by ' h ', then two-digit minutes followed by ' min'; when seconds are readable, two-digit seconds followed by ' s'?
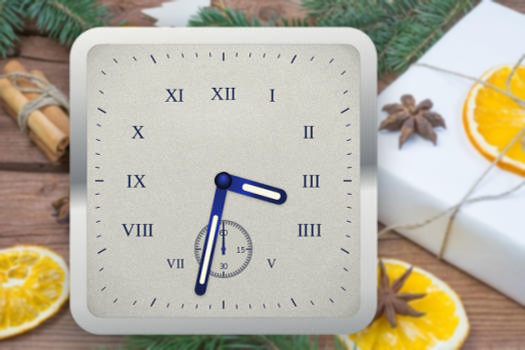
3 h 32 min
